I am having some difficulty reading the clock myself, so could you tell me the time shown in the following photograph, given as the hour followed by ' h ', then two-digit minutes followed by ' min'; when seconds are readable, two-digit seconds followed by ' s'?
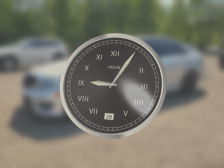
9 h 05 min
